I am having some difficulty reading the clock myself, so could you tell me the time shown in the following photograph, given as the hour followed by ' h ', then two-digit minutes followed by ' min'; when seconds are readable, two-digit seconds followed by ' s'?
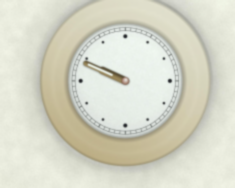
9 h 49 min
